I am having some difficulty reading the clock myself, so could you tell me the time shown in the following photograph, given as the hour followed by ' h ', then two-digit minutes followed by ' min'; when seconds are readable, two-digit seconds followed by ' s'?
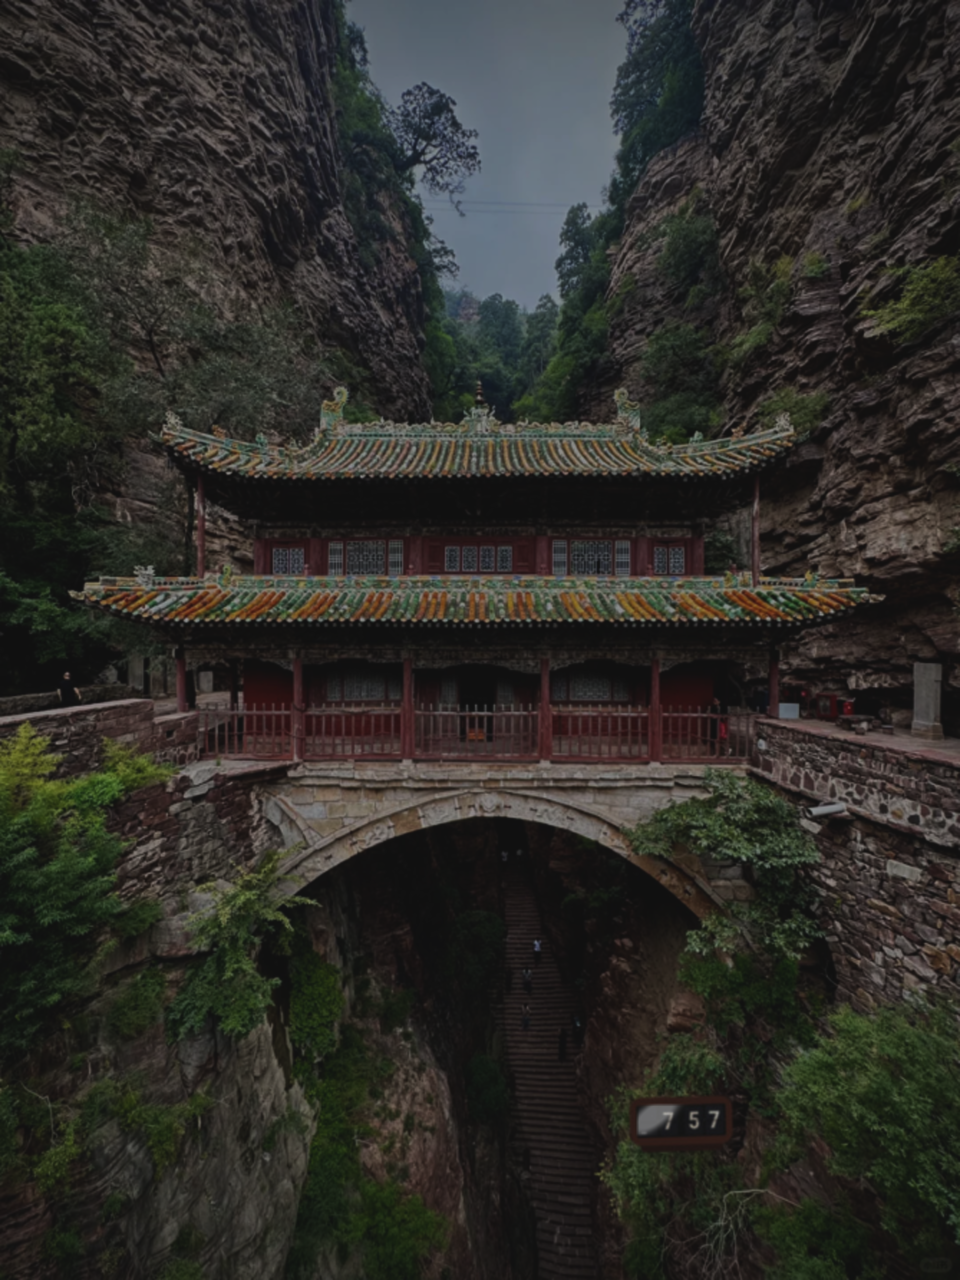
7 h 57 min
